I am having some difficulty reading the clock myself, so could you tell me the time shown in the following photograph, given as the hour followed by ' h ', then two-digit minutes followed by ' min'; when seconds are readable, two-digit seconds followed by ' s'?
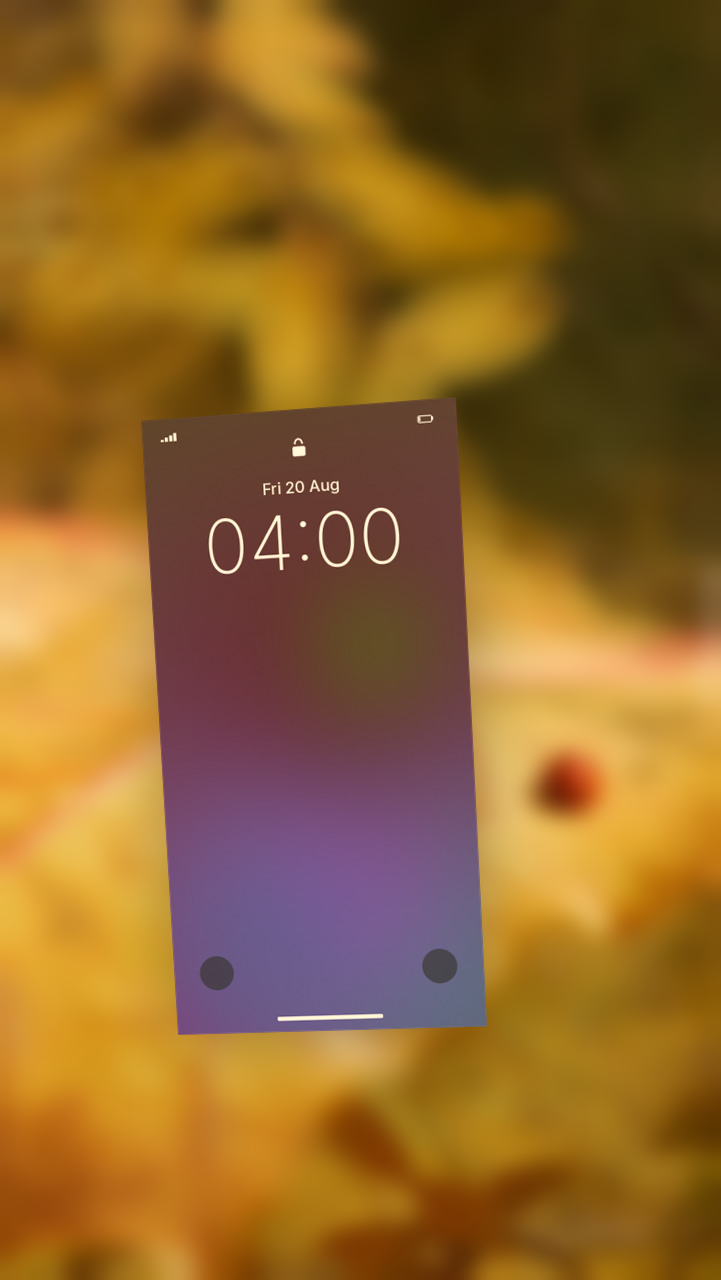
4 h 00 min
